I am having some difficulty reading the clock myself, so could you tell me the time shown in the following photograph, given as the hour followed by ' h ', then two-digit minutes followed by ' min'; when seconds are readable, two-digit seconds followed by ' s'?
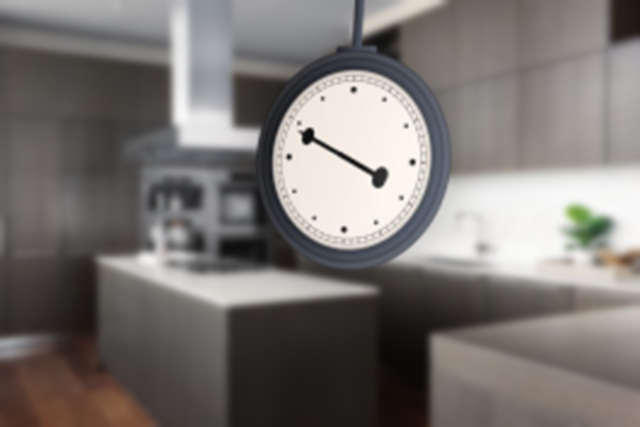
3 h 49 min
